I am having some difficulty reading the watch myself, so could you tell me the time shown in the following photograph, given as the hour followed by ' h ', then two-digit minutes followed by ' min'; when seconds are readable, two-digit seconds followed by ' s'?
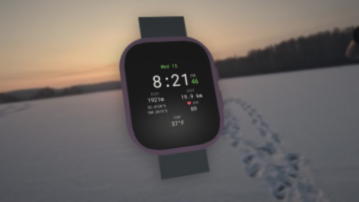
8 h 21 min
